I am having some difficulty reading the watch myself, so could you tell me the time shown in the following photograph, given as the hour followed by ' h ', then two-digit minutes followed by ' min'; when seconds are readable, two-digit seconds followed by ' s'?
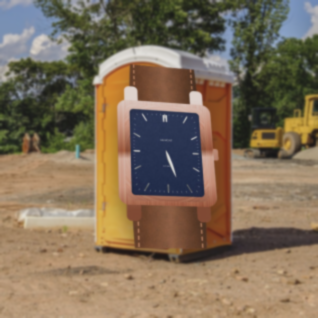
5 h 27 min
